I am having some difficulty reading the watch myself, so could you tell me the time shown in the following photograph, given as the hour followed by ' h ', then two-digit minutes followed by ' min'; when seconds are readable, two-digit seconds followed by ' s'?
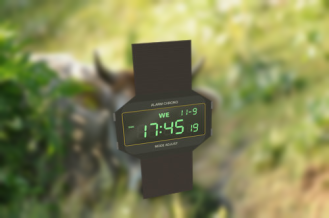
17 h 45 min 19 s
